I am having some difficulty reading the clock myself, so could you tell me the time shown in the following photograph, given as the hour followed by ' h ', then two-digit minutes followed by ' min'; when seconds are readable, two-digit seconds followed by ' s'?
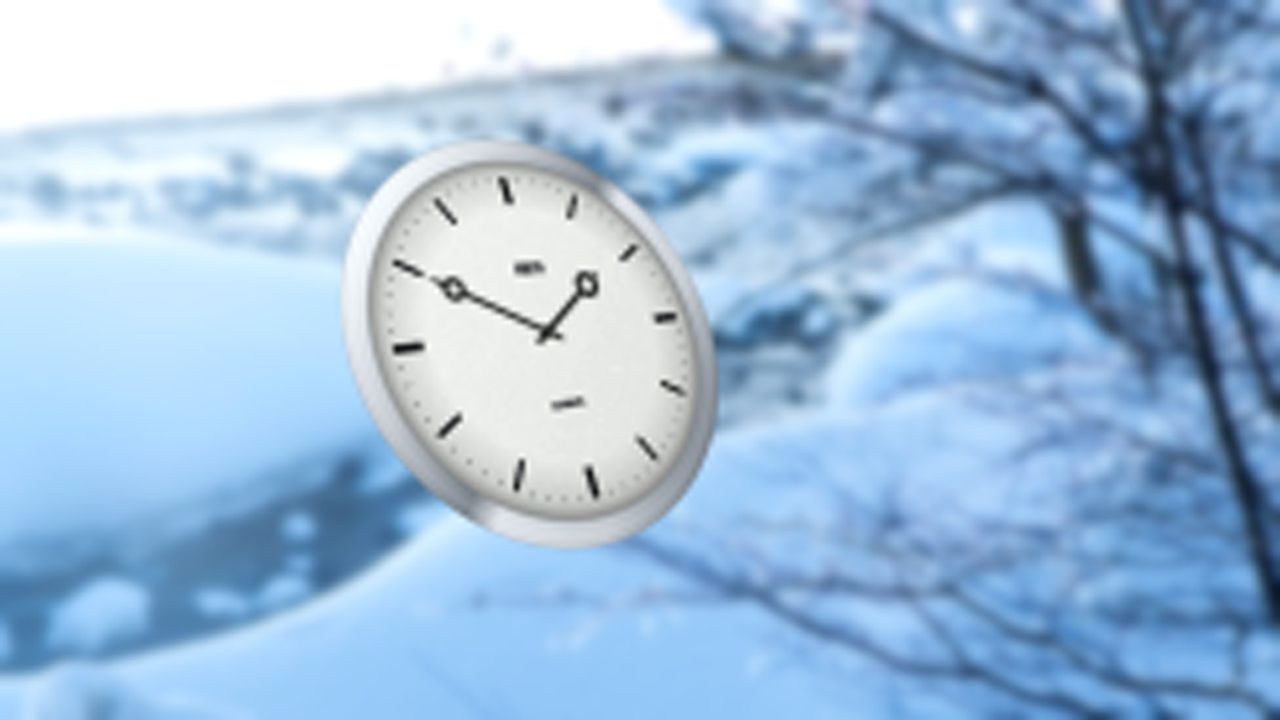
1 h 50 min
